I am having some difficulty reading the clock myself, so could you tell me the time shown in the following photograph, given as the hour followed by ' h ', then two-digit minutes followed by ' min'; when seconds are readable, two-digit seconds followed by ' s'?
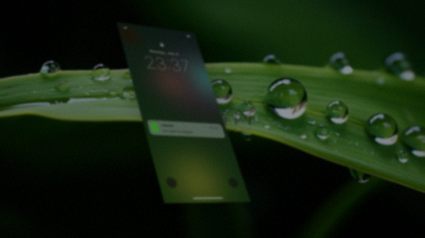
23 h 37 min
